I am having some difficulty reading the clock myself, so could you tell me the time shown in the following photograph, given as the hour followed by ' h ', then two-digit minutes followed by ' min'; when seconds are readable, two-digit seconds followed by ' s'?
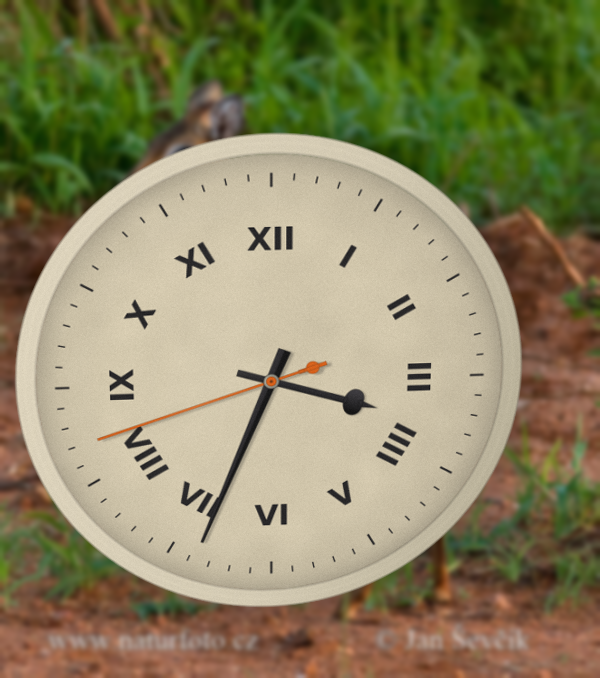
3 h 33 min 42 s
